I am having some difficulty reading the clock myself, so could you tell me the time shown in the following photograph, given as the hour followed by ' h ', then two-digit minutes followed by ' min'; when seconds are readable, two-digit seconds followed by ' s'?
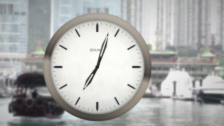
7 h 03 min
